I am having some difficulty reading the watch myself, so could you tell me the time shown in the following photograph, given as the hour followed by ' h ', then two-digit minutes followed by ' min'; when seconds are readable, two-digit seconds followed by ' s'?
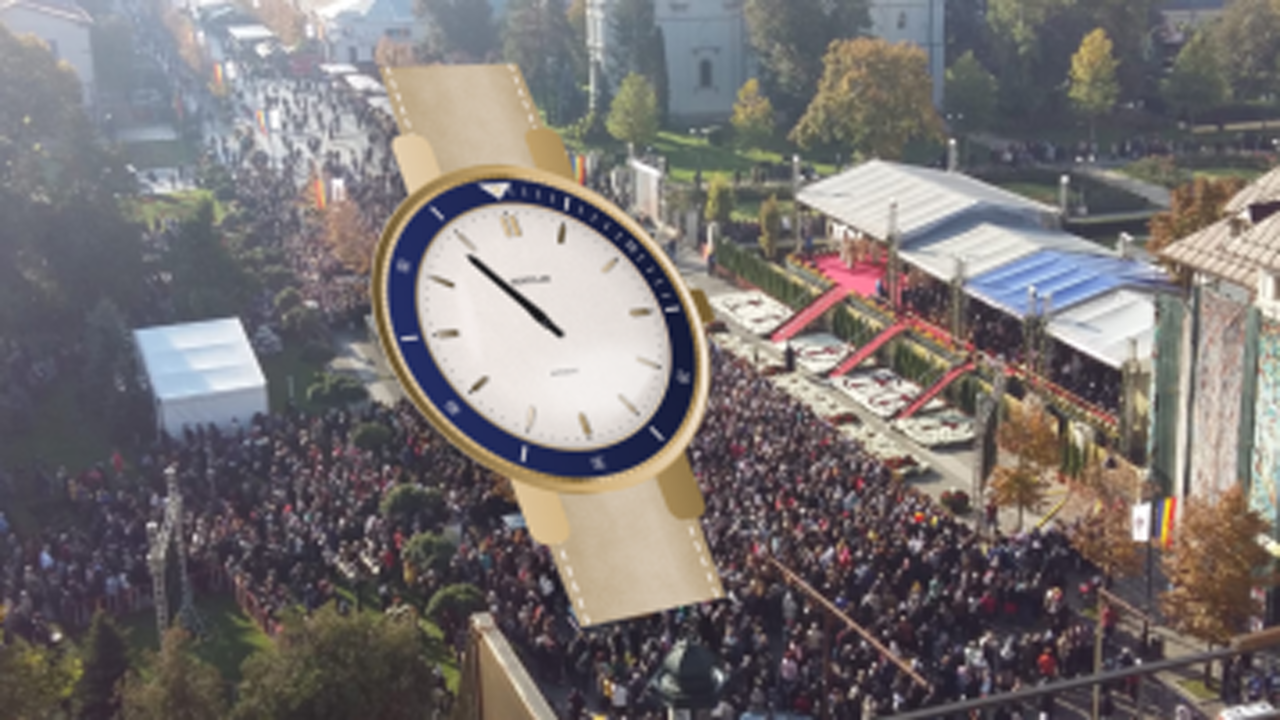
10 h 54 min
